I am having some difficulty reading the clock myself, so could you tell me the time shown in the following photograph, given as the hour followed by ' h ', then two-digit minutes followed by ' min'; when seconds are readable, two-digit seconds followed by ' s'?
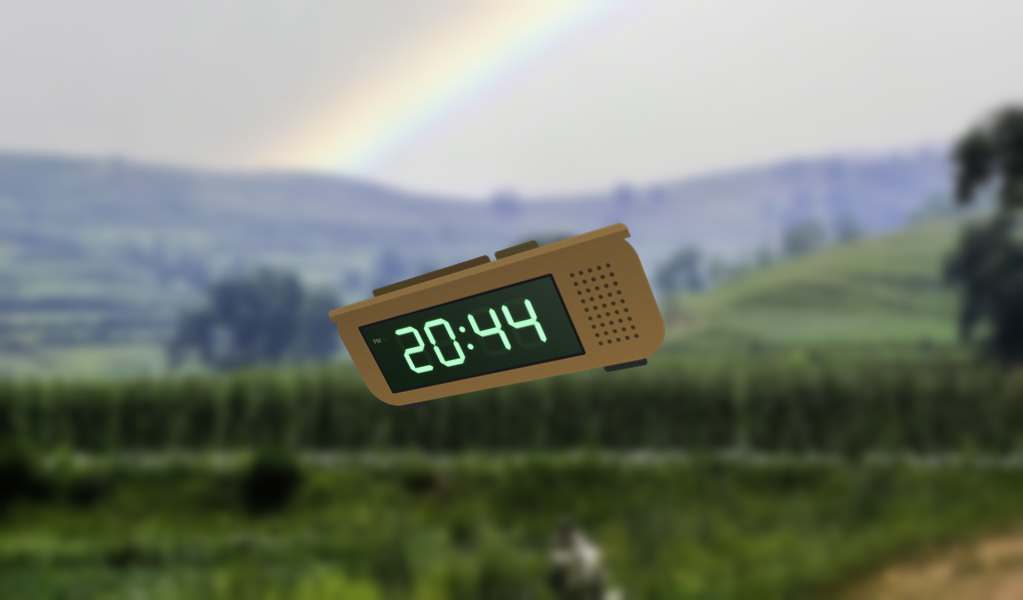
20 h 44 min
